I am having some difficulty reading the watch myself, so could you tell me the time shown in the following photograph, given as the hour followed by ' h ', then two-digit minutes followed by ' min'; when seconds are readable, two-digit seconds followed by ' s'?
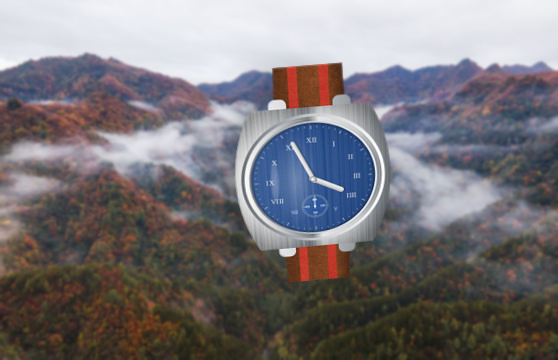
3 h 56 min
